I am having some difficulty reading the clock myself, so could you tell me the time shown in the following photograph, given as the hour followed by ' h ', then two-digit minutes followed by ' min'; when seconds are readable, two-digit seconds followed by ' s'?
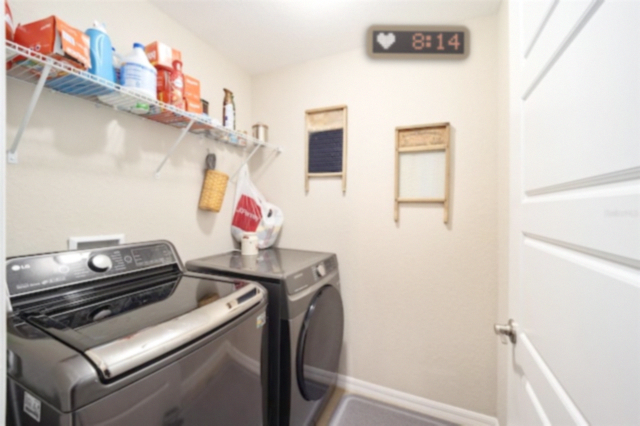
8 h 14 min
